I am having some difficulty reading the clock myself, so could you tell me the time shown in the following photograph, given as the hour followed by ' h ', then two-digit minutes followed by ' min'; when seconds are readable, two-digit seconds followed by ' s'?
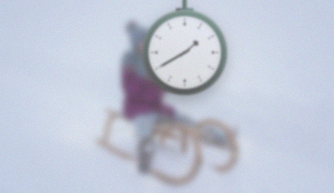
1 h 40 min
